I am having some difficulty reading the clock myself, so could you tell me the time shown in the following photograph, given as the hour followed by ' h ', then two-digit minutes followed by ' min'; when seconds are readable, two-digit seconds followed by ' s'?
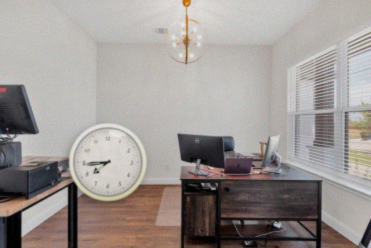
7 h 44 min
